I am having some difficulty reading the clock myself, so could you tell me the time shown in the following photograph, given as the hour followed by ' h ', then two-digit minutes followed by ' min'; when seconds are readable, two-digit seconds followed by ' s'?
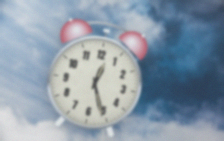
12 h 26 min
